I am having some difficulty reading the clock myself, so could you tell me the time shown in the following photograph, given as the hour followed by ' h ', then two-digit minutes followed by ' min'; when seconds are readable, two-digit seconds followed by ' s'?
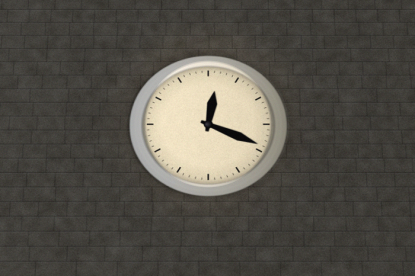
12 h 19 min
